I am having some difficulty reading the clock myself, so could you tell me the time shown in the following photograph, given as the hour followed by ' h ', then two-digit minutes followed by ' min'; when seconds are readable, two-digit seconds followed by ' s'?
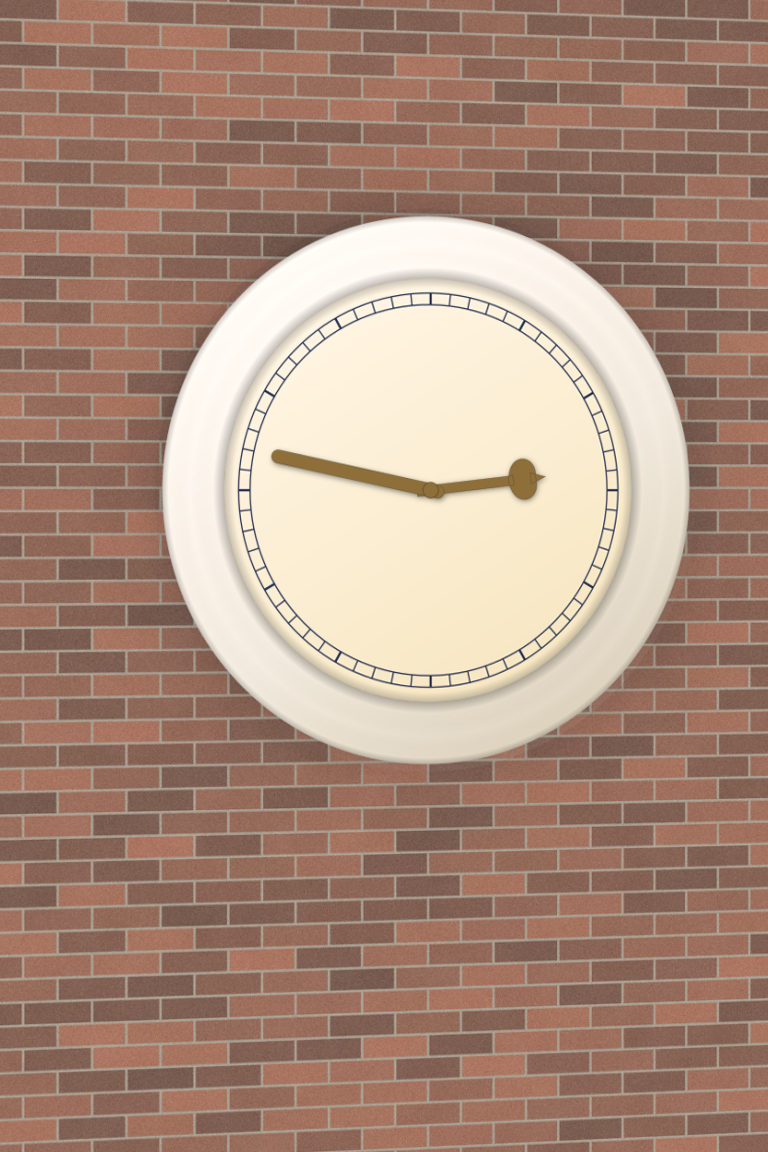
2 h 47 min
